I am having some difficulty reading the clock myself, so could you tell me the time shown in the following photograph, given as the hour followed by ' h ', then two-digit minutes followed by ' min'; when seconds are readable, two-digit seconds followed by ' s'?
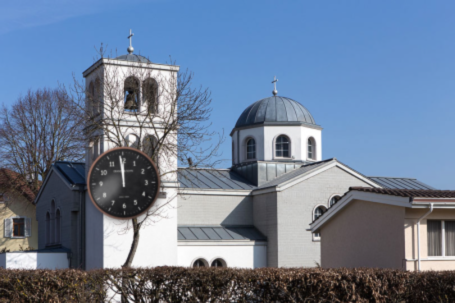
11 h 59 min
